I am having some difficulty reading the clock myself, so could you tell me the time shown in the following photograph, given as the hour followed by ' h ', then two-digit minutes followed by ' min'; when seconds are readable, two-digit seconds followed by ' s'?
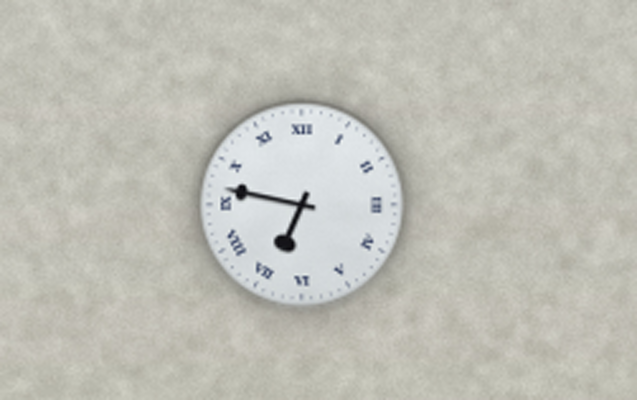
6 h 47 min
